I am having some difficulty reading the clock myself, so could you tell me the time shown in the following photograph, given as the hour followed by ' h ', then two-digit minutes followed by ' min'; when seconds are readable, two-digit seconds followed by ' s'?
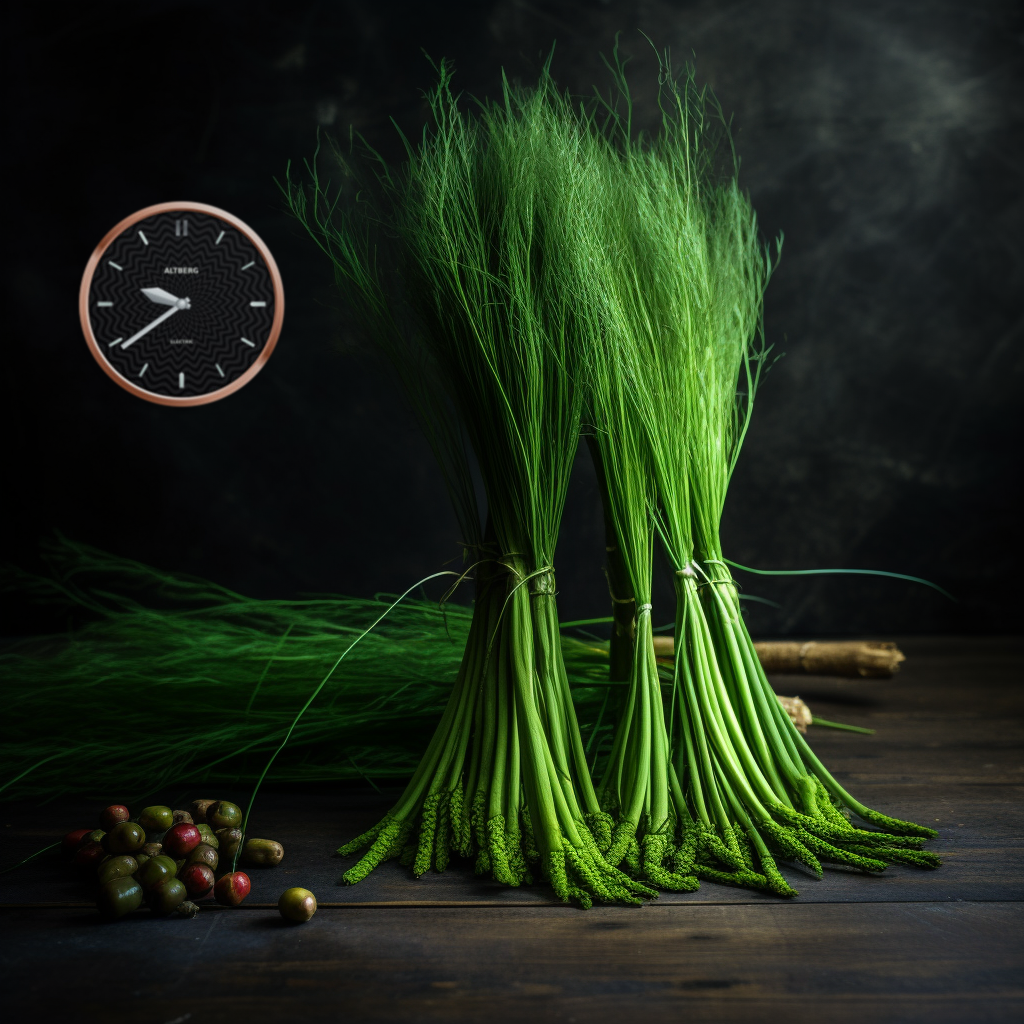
9 h 39 min
